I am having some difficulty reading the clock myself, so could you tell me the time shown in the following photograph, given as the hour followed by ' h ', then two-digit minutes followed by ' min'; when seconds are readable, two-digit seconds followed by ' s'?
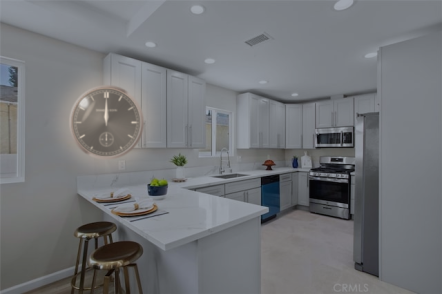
12 h 00 min
